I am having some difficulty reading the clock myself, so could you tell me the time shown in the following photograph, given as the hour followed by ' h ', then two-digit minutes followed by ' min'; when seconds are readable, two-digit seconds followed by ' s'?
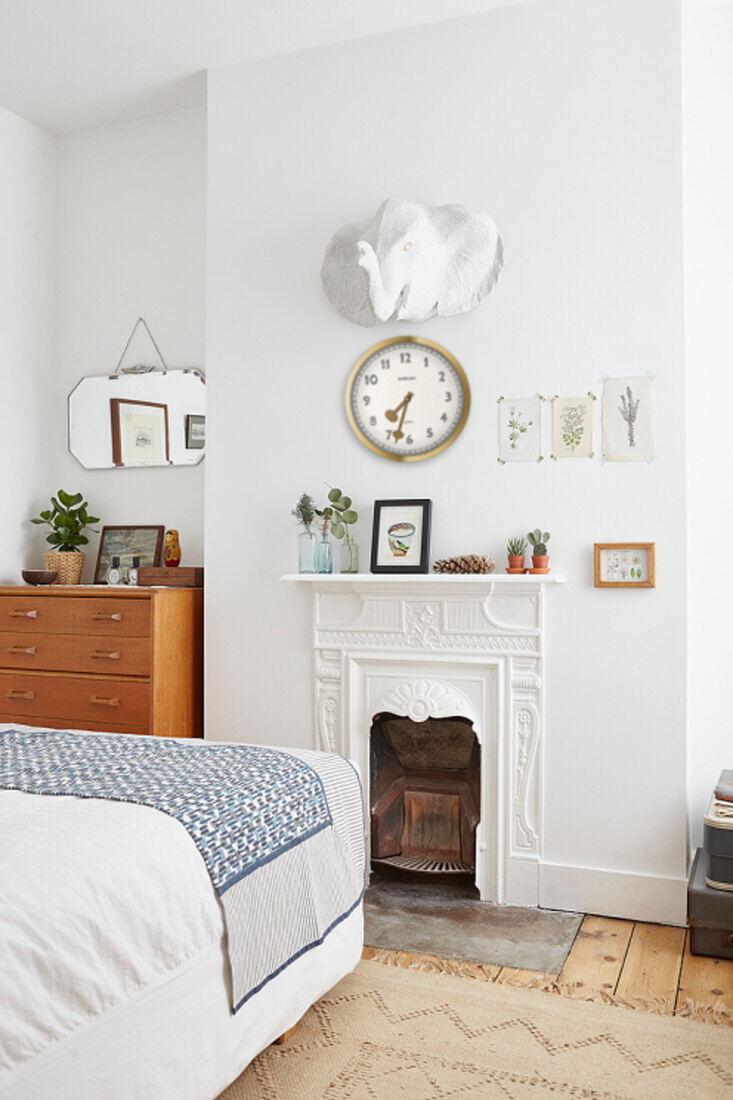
7 h 33 min
